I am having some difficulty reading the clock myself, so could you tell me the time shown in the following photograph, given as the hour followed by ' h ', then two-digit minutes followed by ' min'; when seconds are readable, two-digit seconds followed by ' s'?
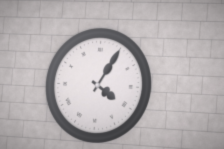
4 h 05 min
